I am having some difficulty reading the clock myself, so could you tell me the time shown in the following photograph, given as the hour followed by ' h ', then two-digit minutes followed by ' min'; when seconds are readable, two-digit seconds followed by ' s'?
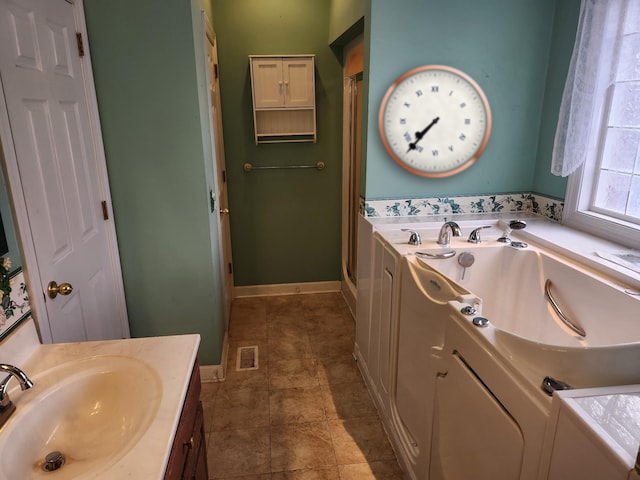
7 h 37 min
